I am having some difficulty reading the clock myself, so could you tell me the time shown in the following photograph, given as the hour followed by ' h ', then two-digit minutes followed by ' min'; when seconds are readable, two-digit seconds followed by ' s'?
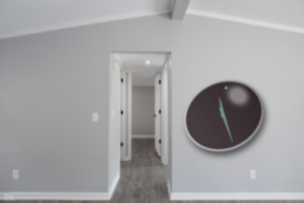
11 h 26 min
